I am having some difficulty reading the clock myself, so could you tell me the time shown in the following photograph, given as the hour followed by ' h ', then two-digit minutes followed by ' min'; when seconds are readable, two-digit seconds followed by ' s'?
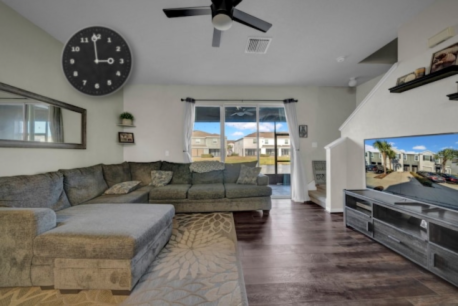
2 h 59 min
